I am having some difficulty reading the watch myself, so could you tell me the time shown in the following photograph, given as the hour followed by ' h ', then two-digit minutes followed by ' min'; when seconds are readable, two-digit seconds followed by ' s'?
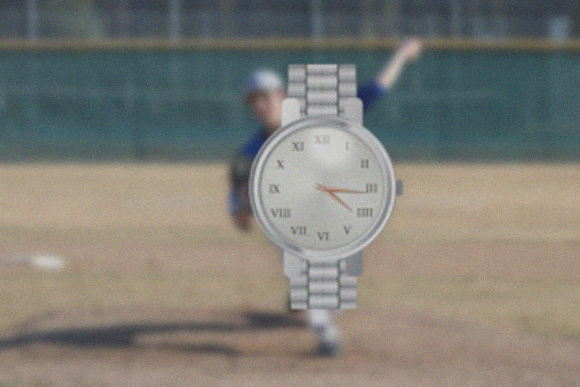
4 h 16 min
